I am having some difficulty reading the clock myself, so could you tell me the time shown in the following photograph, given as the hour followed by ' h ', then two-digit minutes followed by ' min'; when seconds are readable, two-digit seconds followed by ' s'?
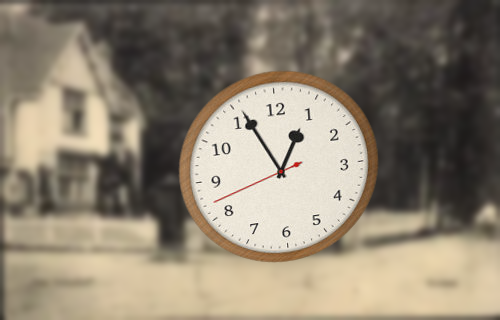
12 h 55 min 42 s
